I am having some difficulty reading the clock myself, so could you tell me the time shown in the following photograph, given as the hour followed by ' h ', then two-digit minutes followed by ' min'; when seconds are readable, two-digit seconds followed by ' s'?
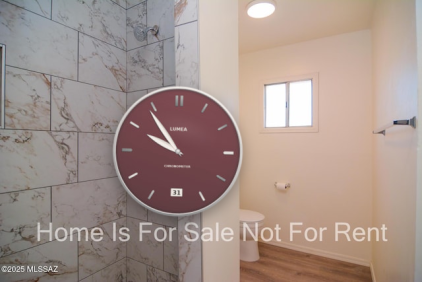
9 h 54 min
